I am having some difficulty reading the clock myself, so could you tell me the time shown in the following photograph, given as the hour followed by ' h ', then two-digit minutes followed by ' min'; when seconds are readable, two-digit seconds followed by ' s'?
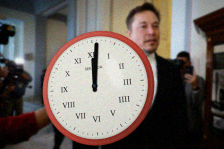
12 h 01 min
